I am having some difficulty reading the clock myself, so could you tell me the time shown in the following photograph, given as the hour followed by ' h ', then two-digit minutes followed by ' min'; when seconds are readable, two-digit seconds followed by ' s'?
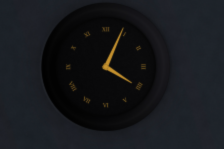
4 h 04 min
